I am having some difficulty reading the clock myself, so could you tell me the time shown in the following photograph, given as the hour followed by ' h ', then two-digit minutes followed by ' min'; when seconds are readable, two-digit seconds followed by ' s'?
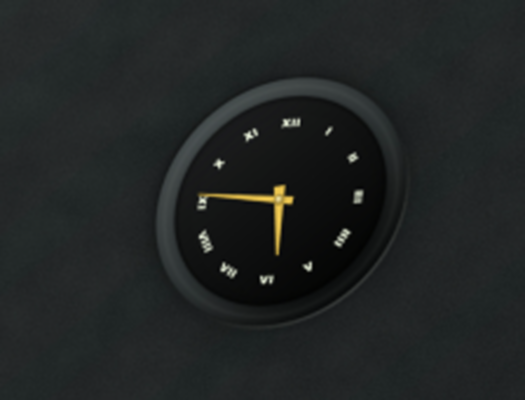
5 h 46 min
